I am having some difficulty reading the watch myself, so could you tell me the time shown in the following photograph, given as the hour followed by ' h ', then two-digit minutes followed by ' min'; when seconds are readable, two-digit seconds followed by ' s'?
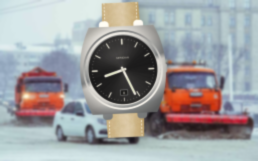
8 h 26 min
